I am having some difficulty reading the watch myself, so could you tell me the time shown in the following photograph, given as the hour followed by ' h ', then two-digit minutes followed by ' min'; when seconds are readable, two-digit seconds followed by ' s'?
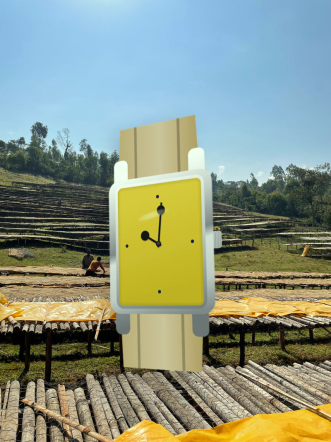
10 h 01 min
